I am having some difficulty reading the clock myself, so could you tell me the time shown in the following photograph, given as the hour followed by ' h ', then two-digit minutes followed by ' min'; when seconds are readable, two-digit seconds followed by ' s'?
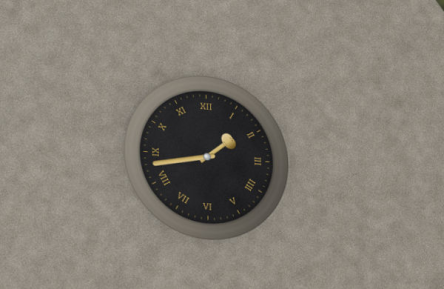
1 h 43 min
